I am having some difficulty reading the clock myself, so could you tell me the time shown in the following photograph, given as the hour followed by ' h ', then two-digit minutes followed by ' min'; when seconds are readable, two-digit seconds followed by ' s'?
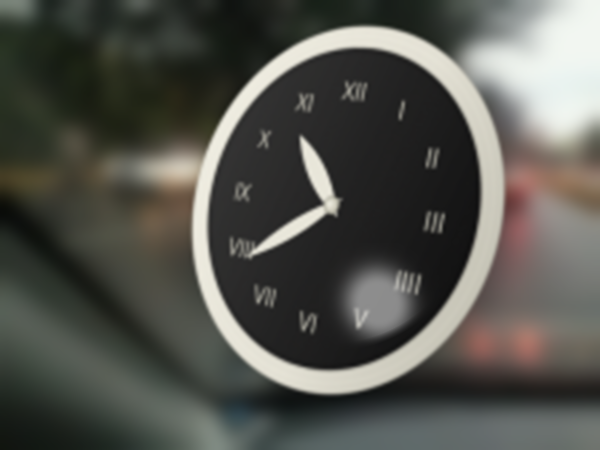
10 h 39 min
